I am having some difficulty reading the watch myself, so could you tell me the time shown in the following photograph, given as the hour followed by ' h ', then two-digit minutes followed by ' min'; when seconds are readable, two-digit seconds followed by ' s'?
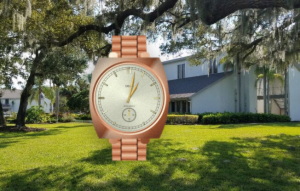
1 h 02 min
